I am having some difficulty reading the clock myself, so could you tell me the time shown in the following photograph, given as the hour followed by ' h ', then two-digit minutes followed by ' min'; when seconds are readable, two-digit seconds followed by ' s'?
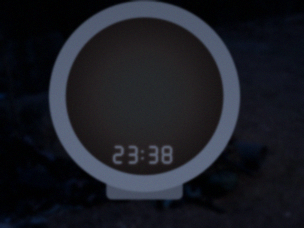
23 h 38 min
